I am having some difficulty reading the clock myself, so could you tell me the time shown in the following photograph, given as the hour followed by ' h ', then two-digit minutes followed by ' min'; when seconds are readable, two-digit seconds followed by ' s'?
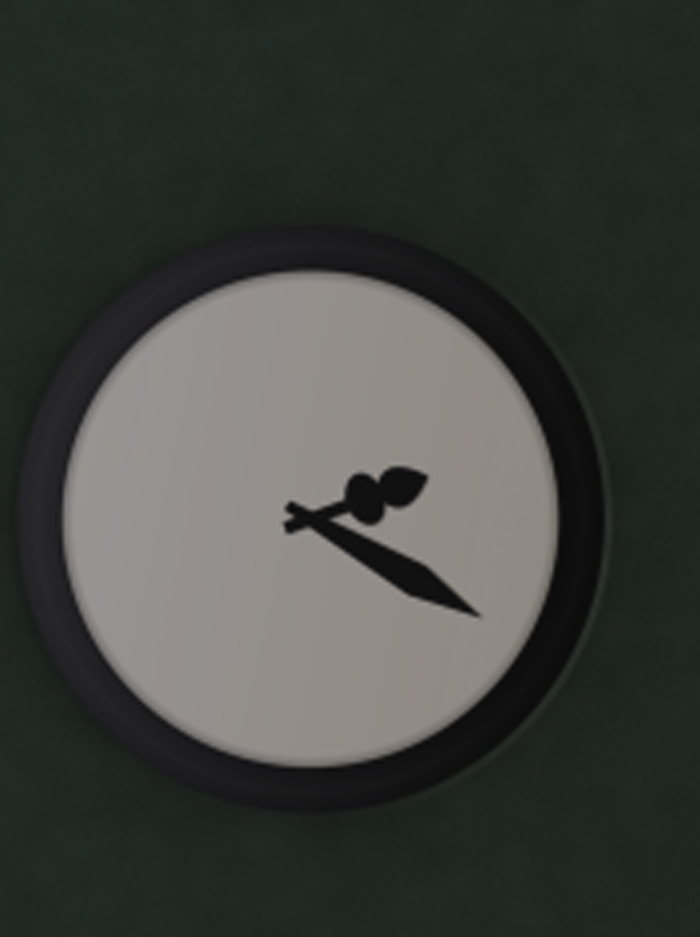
2 h 20 min
